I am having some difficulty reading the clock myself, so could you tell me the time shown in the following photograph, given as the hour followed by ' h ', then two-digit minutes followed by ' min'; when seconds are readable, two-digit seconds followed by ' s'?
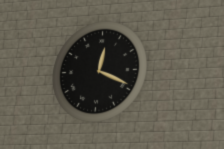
12 h 19 min
